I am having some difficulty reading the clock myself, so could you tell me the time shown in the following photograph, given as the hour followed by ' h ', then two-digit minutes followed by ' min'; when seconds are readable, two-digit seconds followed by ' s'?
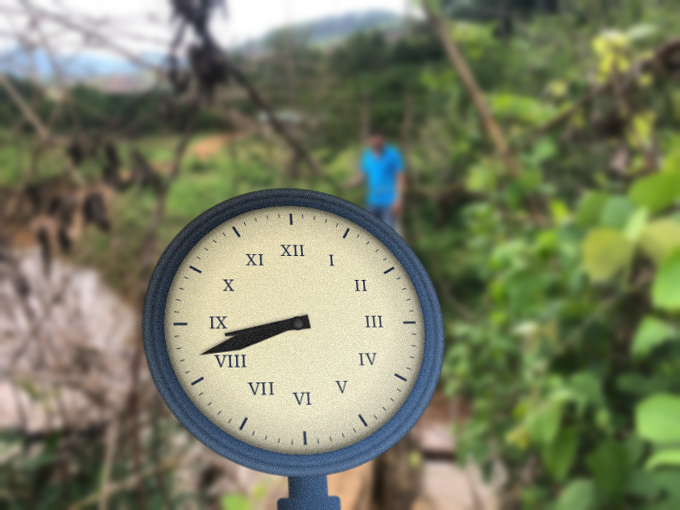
8 h 42 min
